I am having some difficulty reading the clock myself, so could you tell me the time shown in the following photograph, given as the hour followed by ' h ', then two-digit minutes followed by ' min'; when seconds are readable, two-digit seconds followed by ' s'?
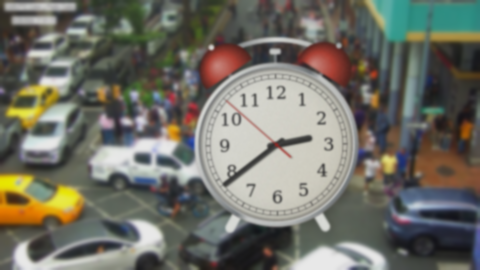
2 h 38 min 52 s
